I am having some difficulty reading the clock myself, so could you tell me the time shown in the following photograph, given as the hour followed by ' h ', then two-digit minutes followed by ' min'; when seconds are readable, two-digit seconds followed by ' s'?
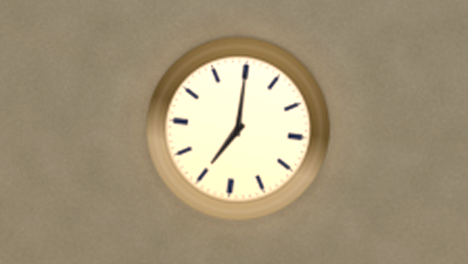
7 h 00 min
